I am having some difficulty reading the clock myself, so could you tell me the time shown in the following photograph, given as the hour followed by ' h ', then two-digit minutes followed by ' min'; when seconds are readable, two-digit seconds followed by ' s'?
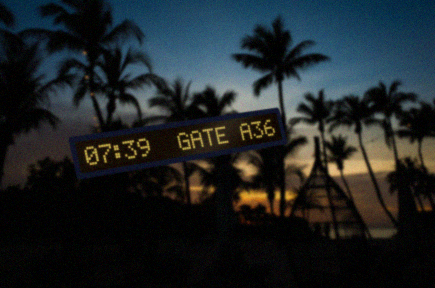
7 h 39 min
